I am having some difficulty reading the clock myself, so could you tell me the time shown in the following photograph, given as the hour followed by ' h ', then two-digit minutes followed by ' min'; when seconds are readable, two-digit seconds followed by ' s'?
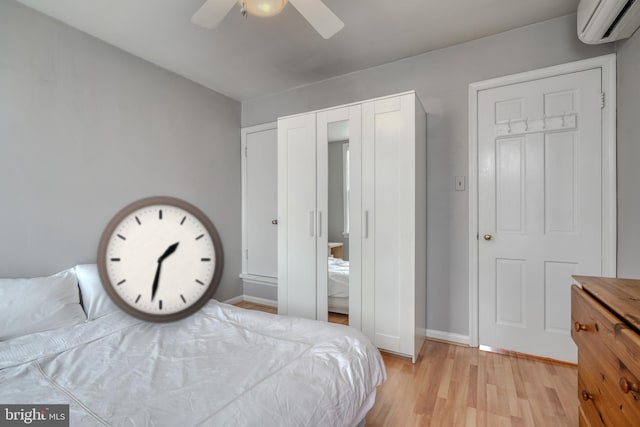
1 h 32 min
